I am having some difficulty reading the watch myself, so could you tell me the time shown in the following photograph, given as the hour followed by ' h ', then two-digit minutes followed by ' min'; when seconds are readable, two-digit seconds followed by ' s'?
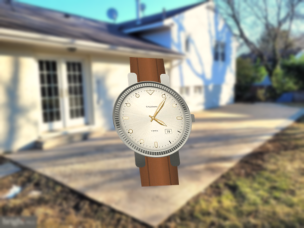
4 h 06 min
